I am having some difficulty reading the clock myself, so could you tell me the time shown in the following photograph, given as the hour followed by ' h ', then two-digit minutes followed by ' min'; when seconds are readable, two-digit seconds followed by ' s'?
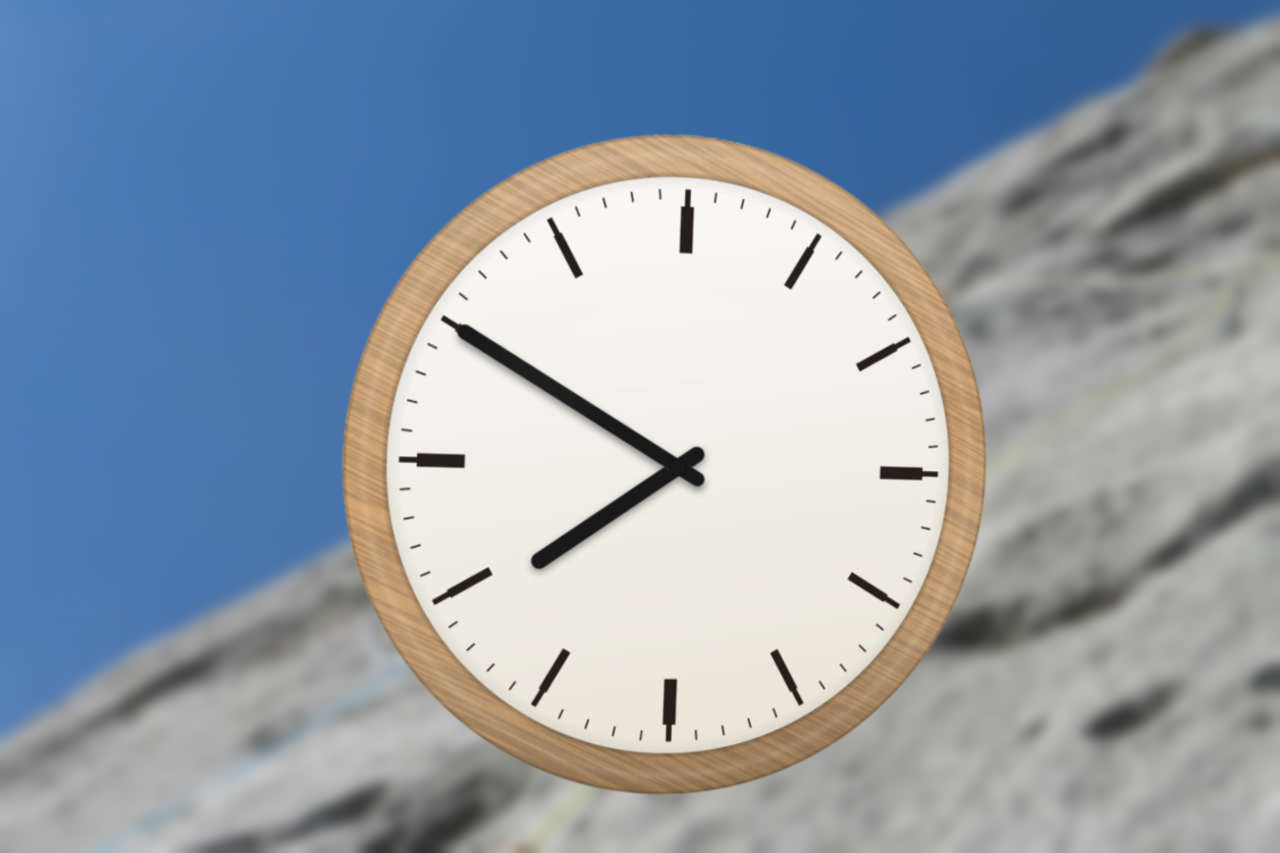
7 h 50 min
